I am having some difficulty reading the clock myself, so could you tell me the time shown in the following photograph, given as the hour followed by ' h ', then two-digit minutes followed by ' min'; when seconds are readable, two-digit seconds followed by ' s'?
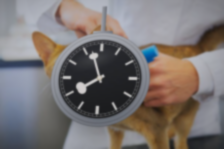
7 h 57 min
